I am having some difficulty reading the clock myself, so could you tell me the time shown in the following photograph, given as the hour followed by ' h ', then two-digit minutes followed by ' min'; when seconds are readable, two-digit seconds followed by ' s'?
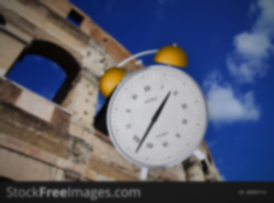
1 h 38 min
